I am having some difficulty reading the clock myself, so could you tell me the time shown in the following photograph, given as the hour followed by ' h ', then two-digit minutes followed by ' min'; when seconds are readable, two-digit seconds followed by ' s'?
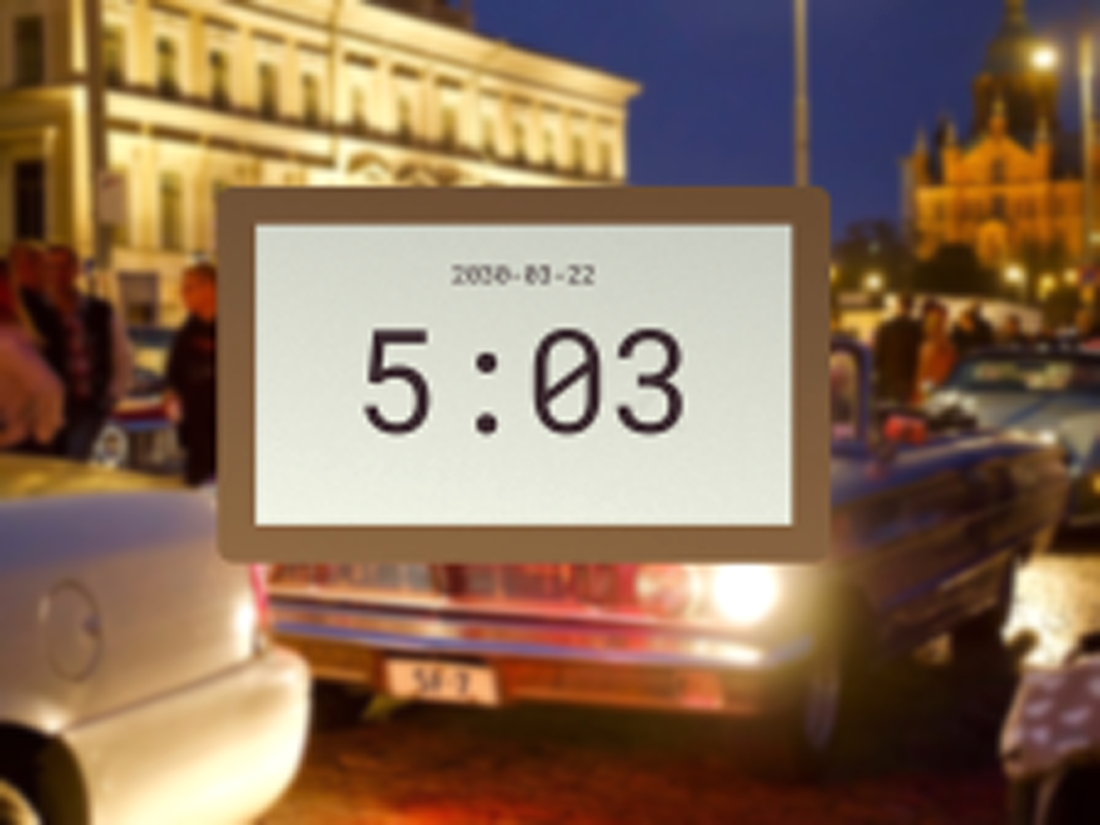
5 h 03 min
